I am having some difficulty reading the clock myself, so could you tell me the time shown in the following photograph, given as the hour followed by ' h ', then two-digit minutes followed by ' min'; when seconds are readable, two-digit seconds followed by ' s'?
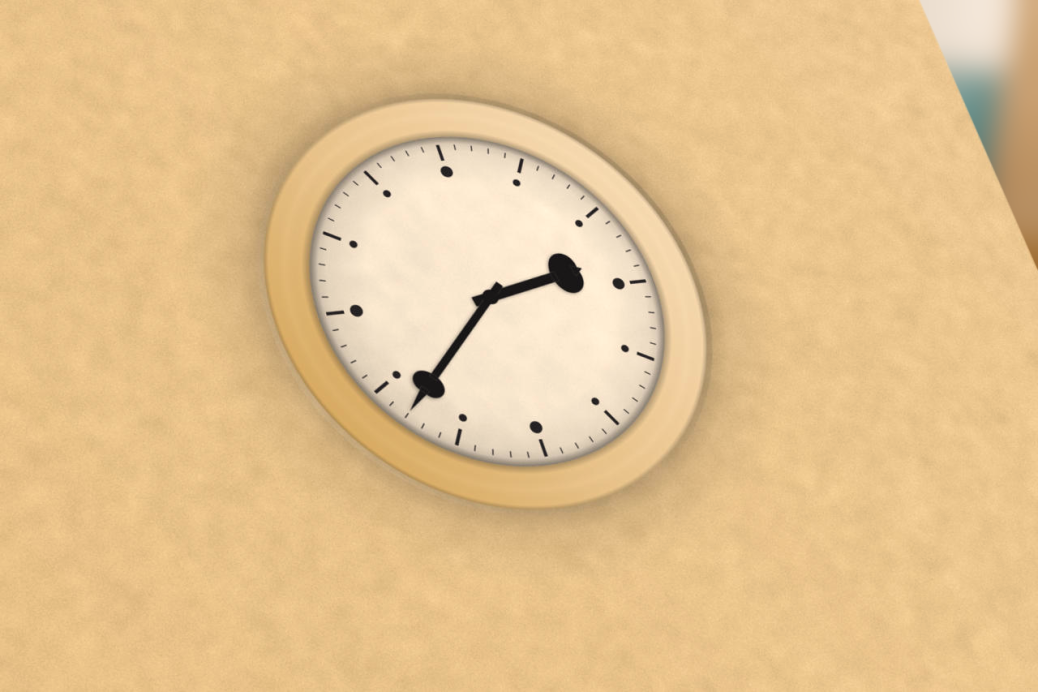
2 h 38 min
